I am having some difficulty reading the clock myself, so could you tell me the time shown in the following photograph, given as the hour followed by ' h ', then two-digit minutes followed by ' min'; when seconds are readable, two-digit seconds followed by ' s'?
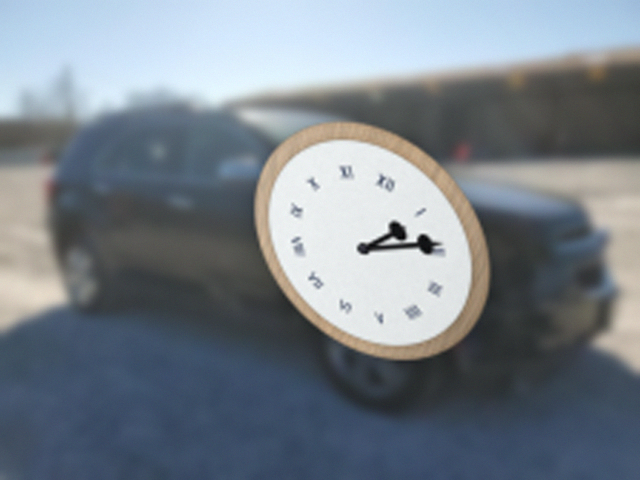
1 h 09 min
